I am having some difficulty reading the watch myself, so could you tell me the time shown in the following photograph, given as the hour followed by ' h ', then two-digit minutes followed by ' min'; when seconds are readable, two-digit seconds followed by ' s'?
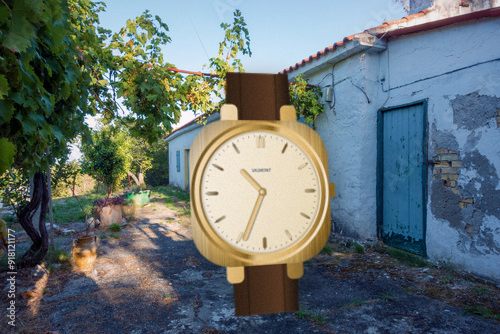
10 h 34 min
